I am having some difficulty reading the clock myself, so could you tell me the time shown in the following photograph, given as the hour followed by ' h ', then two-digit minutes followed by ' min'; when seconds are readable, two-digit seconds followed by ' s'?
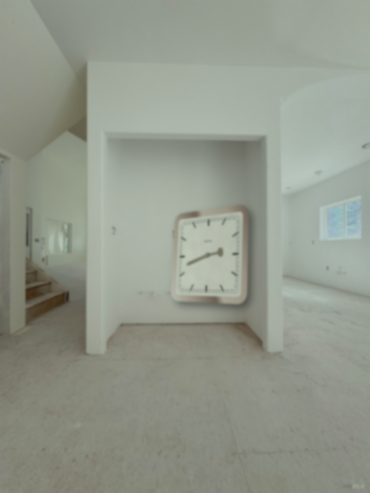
2 h 42 min
